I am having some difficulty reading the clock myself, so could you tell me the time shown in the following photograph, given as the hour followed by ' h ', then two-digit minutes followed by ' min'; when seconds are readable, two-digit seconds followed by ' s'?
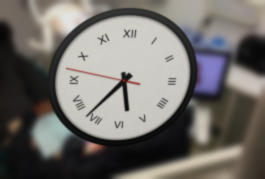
5 h 36 min 47 s
